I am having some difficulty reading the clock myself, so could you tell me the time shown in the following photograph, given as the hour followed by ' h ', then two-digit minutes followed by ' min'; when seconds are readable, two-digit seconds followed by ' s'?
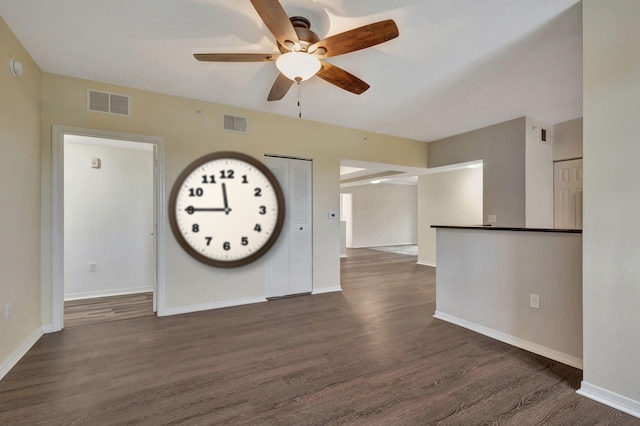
11 h 45 min
